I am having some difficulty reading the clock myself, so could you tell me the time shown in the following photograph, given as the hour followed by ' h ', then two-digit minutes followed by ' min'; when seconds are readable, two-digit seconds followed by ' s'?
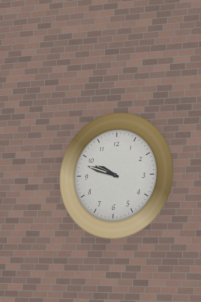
9 h 48 min
